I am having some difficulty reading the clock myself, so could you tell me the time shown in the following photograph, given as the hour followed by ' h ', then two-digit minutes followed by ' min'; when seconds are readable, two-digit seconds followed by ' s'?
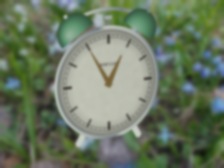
12 h 55 min
